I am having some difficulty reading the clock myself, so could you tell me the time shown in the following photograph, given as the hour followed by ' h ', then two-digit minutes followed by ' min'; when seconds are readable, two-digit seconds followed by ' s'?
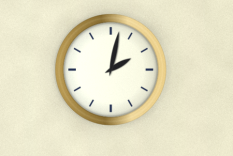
2 h 02 min
